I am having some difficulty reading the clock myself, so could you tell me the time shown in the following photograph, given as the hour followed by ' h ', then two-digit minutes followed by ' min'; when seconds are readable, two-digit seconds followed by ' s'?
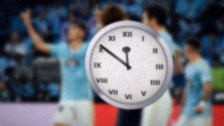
11 h 51 min
